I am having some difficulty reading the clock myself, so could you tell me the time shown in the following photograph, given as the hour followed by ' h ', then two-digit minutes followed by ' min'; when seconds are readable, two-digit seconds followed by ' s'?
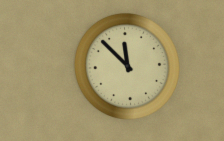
11 h 53 min
